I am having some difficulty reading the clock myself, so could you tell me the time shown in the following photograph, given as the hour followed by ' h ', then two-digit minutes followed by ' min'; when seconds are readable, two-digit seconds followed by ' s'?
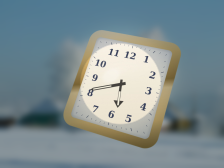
5 h 41 min
